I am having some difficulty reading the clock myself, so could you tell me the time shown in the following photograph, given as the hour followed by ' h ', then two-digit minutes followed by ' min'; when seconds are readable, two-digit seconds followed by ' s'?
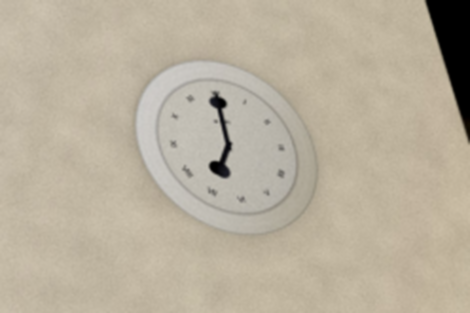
7 h 00 min
